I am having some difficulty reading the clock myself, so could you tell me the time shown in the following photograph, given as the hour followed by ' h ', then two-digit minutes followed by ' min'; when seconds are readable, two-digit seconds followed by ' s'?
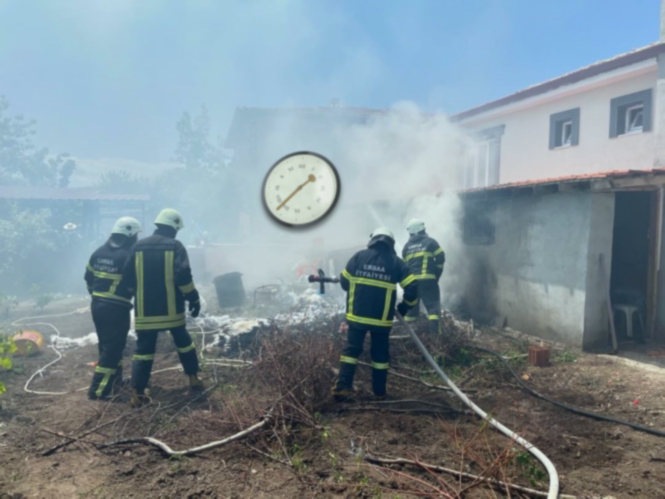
1 h 37 min
